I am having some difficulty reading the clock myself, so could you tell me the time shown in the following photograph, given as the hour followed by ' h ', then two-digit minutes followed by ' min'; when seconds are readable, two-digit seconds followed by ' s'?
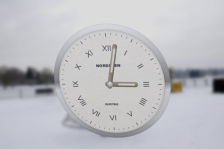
3 h 02 min
